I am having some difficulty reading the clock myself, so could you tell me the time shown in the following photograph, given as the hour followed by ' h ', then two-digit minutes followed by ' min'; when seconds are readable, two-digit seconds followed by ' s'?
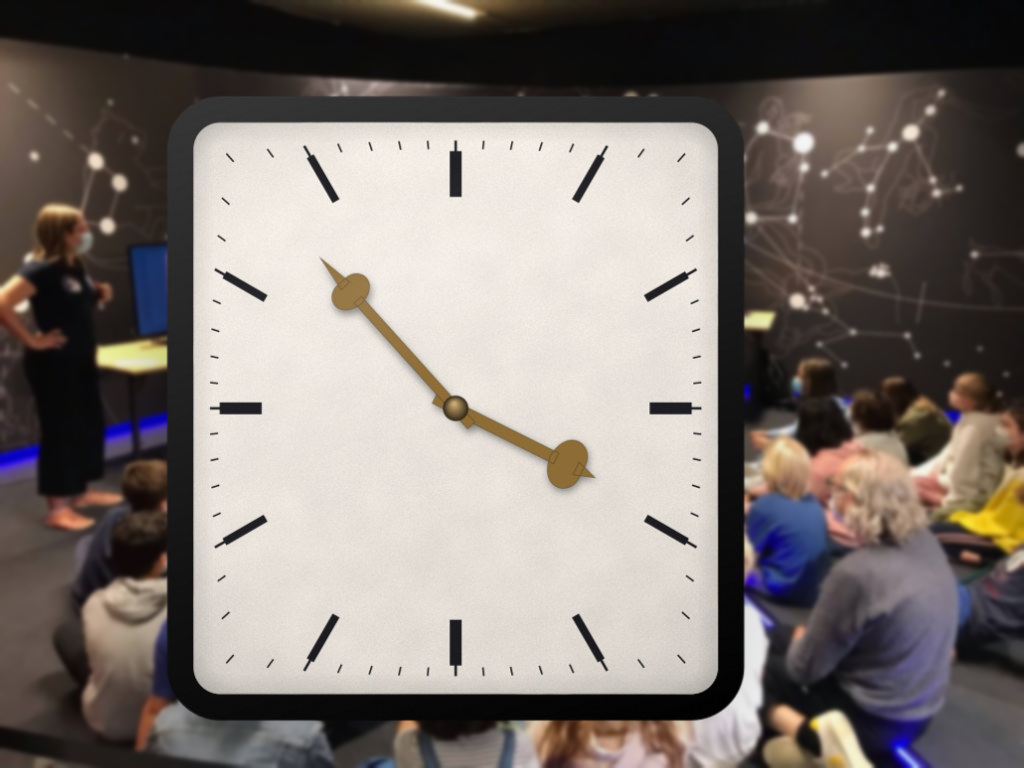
3 h 53 min
